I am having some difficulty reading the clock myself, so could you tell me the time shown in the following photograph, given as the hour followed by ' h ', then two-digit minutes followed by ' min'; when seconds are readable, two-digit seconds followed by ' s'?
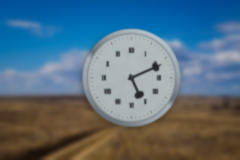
5 h 11 min
